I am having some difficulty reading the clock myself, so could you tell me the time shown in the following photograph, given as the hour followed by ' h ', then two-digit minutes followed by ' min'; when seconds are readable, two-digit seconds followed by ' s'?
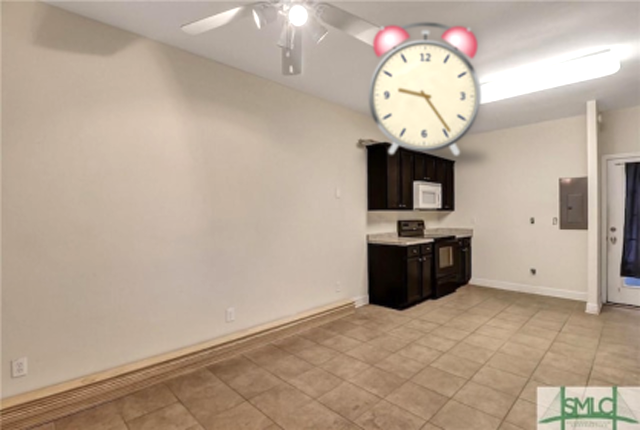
9 h 24 min
